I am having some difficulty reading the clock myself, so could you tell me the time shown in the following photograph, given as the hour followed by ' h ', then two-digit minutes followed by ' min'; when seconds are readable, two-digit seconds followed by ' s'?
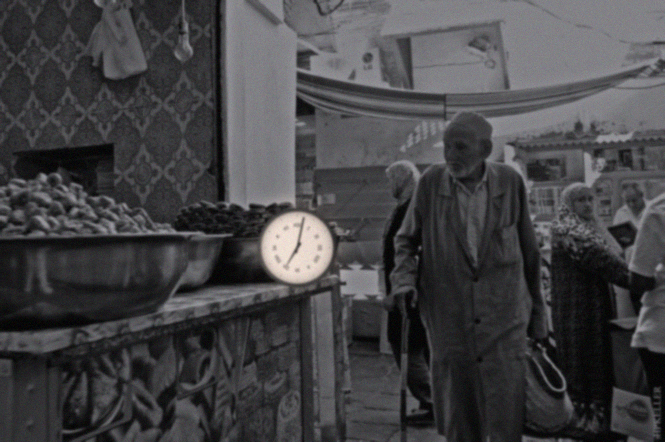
7 h 02 min
